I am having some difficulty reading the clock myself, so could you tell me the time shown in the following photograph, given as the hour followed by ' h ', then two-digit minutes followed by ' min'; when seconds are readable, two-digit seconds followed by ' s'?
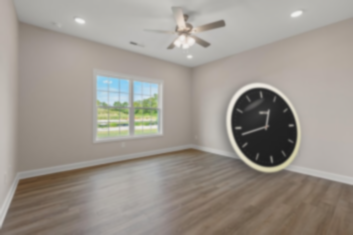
12 h 43 min
